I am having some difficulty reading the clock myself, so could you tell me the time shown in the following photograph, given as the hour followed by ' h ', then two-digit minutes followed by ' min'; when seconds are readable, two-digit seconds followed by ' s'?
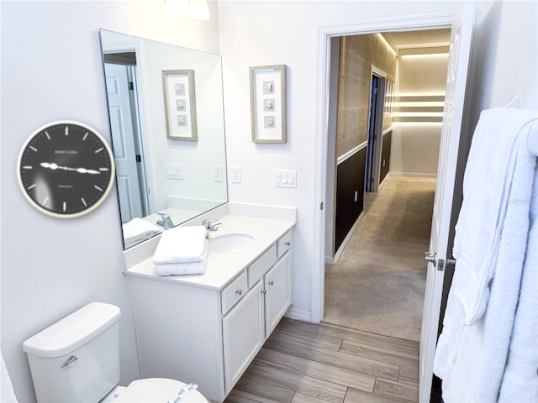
9 h 16 min
